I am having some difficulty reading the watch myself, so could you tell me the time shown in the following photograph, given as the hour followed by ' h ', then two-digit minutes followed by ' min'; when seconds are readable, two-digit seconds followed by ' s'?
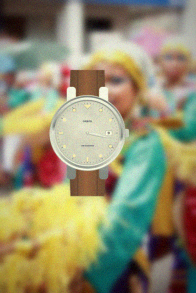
3 h 17 min
